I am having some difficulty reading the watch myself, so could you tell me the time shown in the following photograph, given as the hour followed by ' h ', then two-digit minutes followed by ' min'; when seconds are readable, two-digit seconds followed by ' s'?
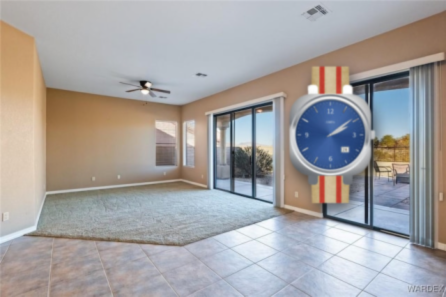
2 h 09 min
